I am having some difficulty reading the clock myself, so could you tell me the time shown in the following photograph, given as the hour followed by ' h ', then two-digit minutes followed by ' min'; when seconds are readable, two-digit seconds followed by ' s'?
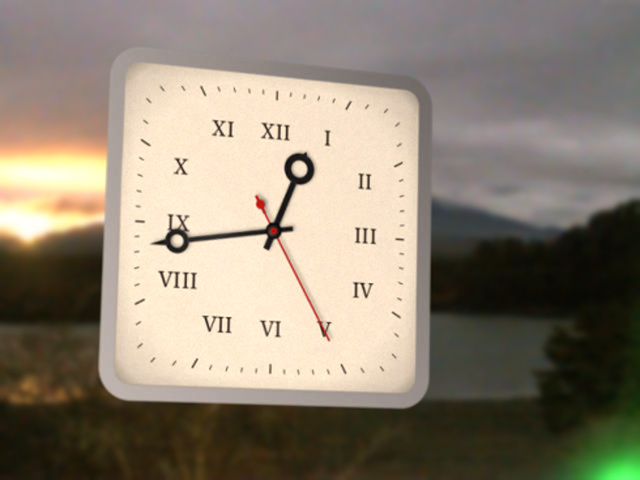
12 h 43 min 25 s
